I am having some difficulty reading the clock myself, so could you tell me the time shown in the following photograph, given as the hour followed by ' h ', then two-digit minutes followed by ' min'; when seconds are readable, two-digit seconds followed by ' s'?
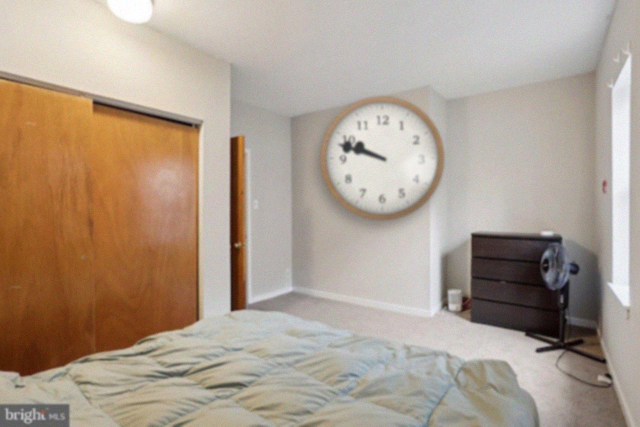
9 h 48 min
